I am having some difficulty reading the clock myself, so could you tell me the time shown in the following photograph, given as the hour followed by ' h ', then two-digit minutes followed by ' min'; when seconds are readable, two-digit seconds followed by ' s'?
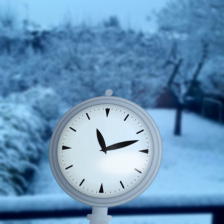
11 h 12 min
